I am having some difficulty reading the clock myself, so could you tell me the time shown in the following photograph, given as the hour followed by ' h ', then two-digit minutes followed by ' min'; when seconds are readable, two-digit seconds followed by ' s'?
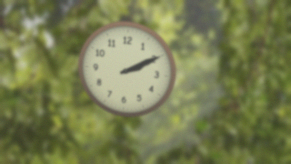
2 h 10 min
